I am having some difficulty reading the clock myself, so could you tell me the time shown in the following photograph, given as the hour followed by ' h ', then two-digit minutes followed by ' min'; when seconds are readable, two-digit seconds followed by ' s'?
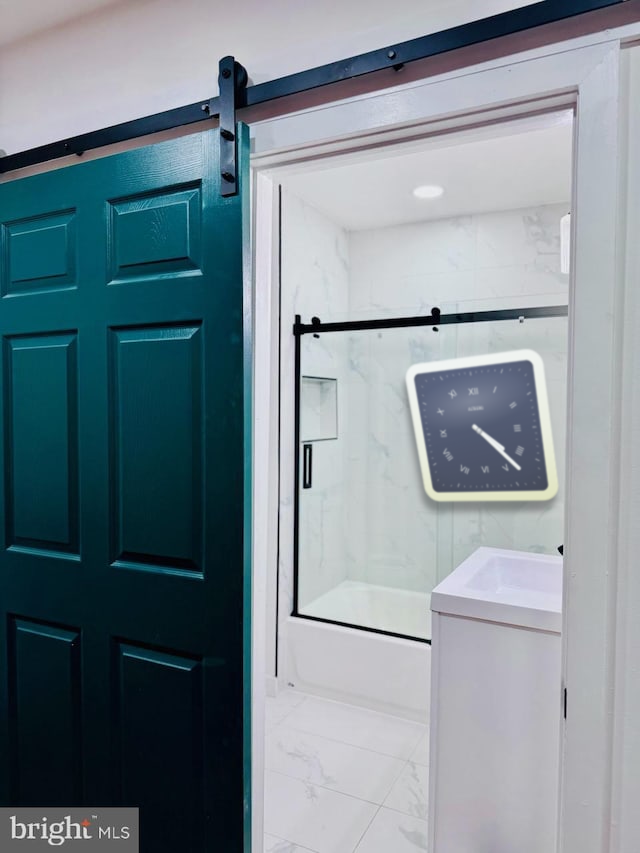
4 h 23 min
